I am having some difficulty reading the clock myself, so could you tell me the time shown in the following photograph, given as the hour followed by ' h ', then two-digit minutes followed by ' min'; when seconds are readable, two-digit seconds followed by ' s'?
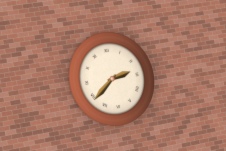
2 h 39 min
